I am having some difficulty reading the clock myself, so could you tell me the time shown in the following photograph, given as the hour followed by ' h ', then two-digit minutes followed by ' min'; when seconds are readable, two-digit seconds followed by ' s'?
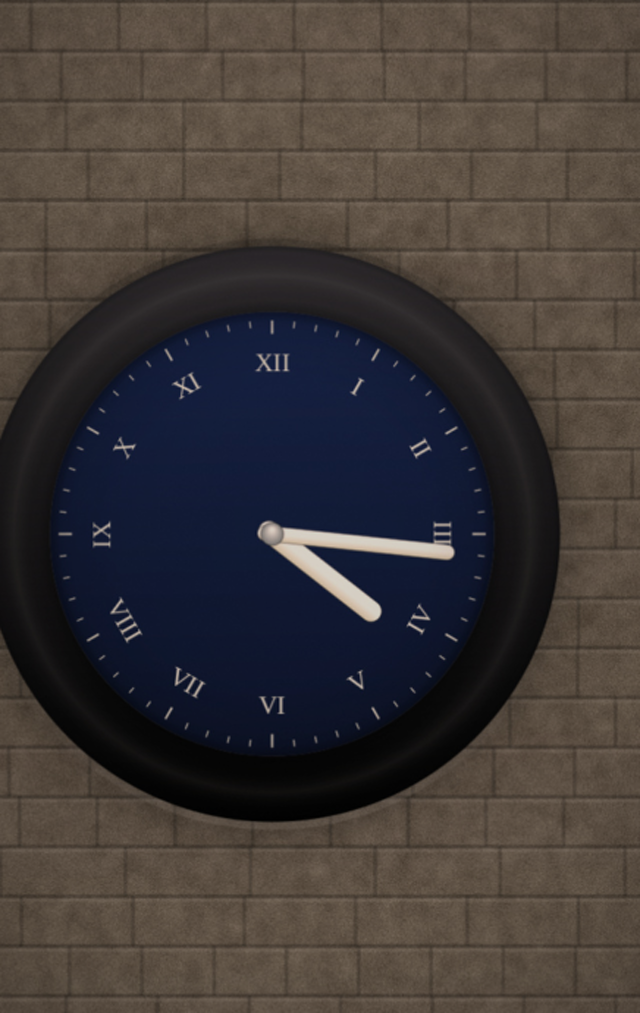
4 h 16 min
